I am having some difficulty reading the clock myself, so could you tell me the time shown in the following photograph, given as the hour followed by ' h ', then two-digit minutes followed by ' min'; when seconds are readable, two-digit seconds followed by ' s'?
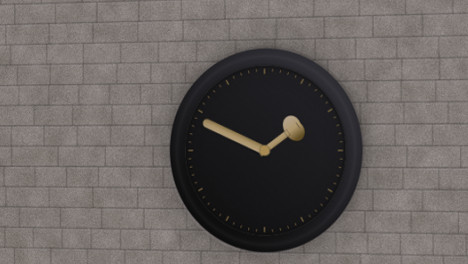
1 h 49 min
